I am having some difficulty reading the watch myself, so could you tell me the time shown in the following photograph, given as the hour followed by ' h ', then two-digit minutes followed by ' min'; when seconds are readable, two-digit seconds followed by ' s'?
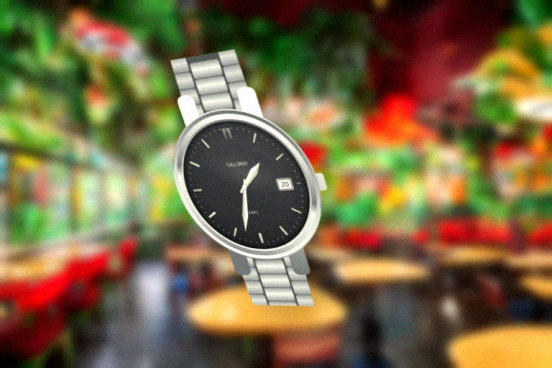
1 h 33 min
